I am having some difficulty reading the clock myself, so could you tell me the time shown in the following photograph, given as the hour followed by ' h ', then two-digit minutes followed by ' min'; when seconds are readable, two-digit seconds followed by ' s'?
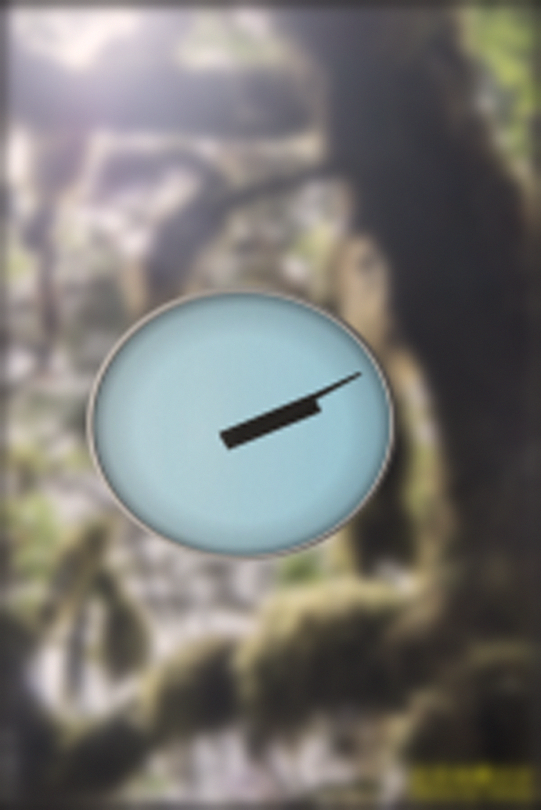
2 h 10 min
